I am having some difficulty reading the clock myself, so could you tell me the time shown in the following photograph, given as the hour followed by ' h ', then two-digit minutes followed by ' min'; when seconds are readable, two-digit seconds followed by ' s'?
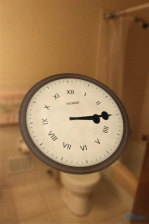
3 h 15 min
